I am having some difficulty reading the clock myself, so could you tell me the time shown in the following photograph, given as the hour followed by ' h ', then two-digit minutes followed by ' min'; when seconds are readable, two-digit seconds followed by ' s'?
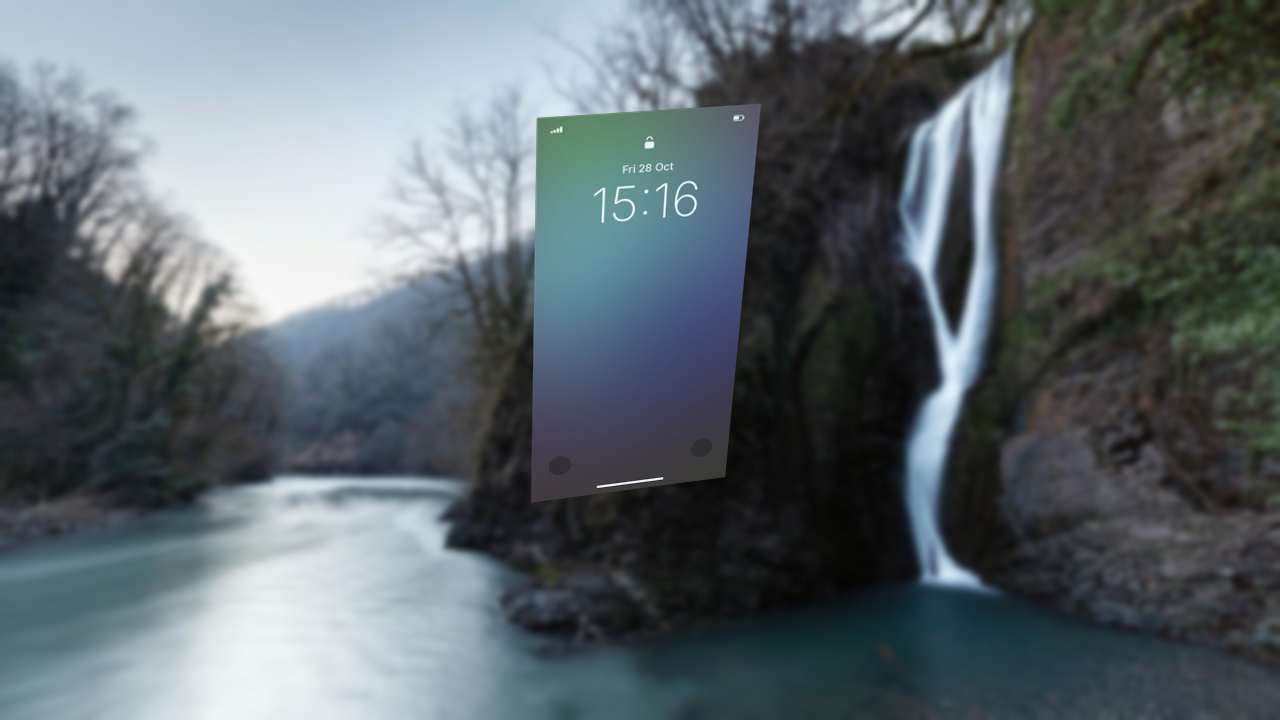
15 h 16 min
